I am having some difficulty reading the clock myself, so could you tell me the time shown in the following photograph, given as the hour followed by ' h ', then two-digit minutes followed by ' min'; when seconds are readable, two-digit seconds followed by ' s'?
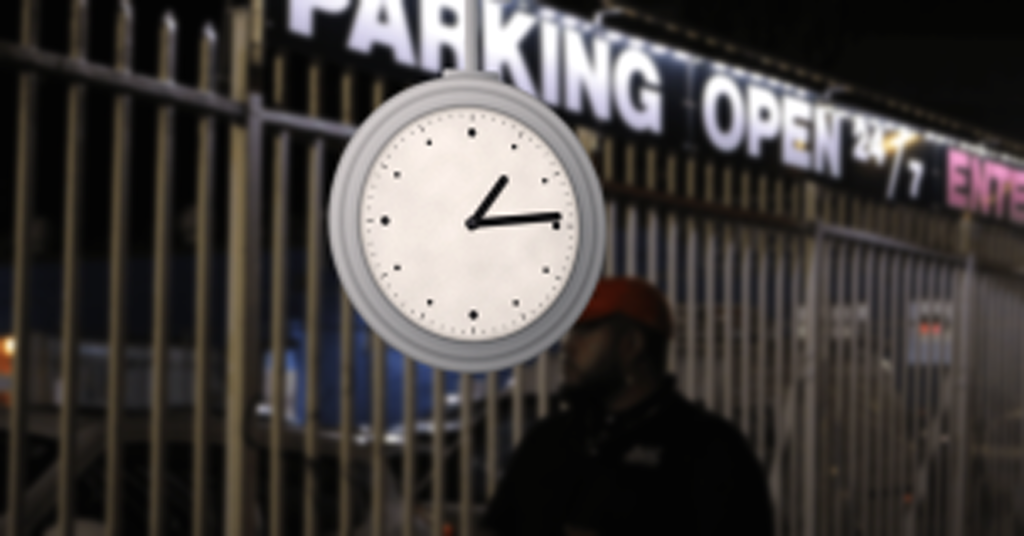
1 h 14 min
